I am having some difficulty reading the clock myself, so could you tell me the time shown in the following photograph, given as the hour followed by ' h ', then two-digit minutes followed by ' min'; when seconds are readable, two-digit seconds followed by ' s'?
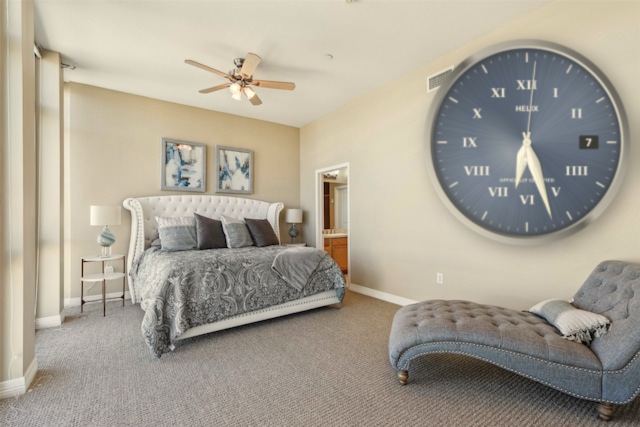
6 h 27 min 01 s
